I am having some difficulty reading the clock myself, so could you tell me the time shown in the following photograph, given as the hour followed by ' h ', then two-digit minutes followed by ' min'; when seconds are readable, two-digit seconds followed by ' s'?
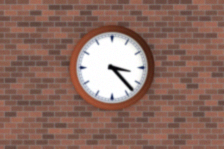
3 h 23 min
